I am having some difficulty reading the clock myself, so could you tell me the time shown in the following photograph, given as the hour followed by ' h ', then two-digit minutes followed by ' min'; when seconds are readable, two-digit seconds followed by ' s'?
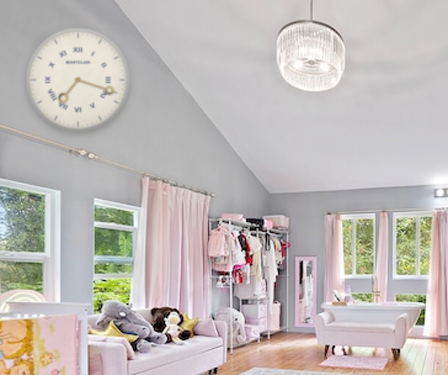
7 h 18 min
